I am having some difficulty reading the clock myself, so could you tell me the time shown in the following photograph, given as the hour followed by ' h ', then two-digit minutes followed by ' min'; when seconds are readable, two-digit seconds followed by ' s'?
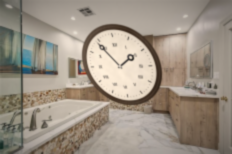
1 h 54 min
